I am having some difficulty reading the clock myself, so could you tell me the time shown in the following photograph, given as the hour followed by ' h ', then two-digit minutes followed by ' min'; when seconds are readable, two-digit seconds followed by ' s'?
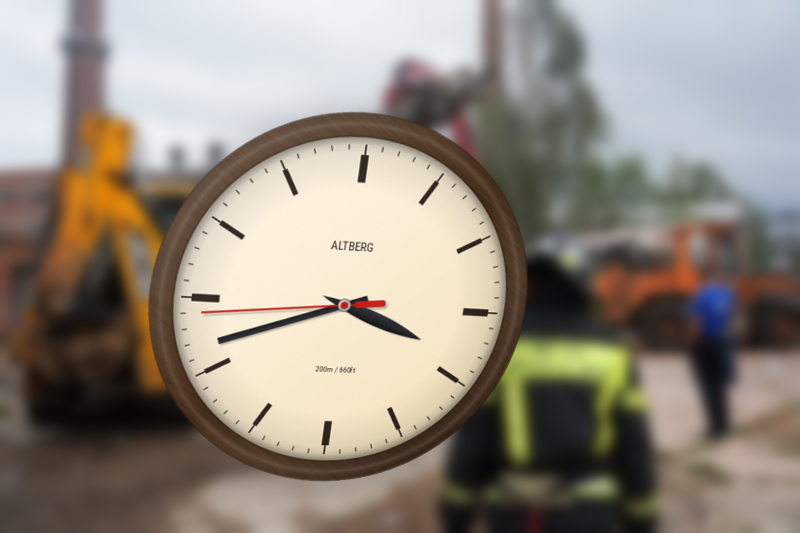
3 h 41 min 44 s
